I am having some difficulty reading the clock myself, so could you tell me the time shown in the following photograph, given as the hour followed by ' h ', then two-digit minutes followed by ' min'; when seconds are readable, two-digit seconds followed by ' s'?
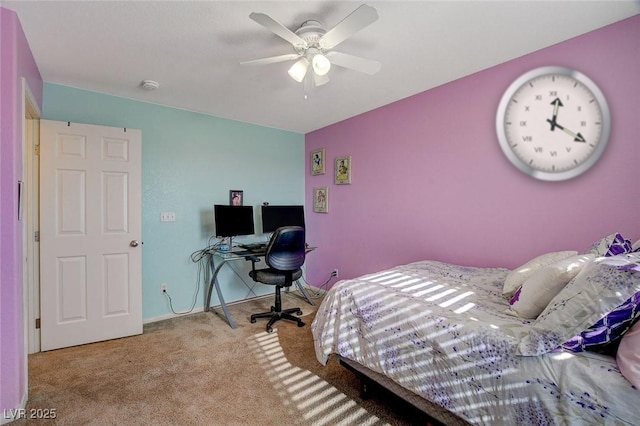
12 h 20 min
